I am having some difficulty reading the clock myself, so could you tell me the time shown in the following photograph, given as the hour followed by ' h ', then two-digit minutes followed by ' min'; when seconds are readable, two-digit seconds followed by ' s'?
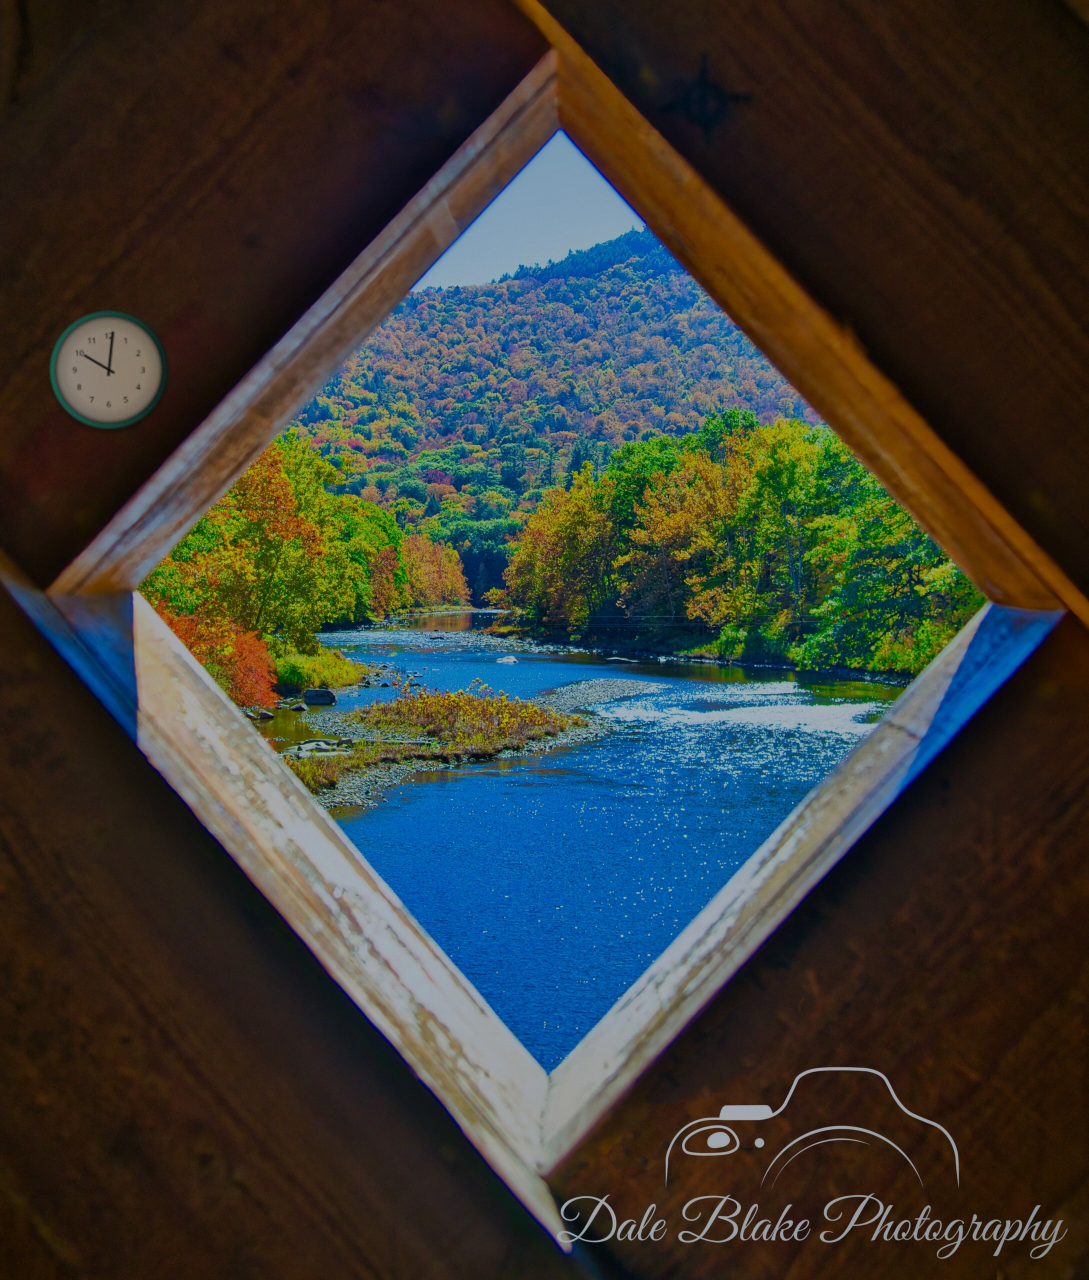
10 h 01 min
